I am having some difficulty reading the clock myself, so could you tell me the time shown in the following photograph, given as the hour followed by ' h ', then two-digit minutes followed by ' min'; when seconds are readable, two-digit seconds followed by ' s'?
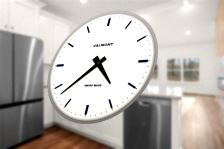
4 h 38 min
